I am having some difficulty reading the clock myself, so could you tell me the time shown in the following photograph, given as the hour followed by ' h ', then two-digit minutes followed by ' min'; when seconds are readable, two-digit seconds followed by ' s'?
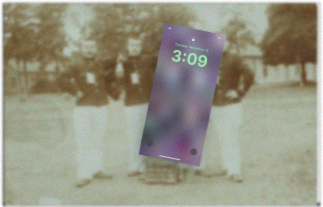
3 h 09 min
